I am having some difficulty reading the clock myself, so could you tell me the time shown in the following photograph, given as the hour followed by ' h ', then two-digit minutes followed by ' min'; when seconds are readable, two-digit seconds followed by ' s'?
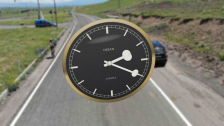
2 h 20 min
